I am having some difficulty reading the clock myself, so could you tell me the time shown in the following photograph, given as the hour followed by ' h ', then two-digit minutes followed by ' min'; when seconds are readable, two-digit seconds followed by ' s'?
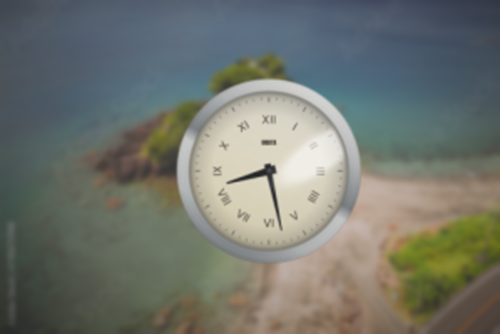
8 h 28 min
